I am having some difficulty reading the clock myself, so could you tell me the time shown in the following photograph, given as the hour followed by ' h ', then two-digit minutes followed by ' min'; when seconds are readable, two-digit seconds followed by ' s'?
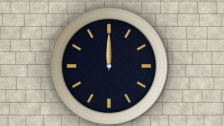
12 h 00 min
